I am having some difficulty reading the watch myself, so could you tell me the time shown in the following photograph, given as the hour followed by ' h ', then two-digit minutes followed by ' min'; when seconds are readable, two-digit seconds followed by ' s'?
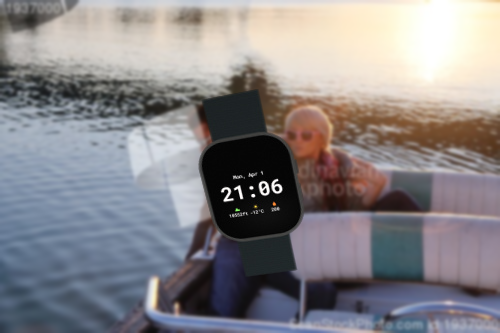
21 h 06 min
